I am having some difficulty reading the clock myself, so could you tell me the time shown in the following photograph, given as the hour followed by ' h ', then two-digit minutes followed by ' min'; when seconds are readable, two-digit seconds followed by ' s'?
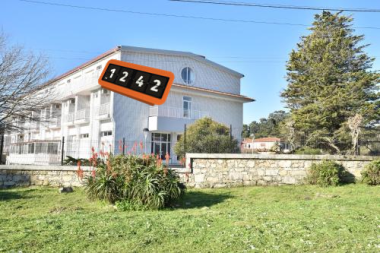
12 h 42 min
